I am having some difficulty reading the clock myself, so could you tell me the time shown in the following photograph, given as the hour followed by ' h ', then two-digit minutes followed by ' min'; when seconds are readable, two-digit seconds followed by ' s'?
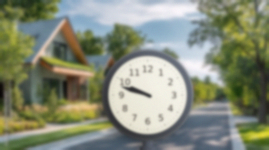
9 h 48 min
